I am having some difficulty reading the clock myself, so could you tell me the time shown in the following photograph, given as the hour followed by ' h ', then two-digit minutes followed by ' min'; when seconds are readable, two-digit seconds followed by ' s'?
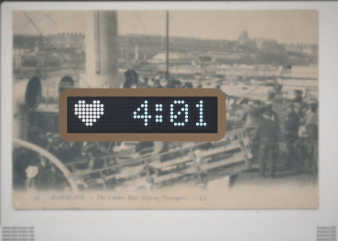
4 h 01 min
